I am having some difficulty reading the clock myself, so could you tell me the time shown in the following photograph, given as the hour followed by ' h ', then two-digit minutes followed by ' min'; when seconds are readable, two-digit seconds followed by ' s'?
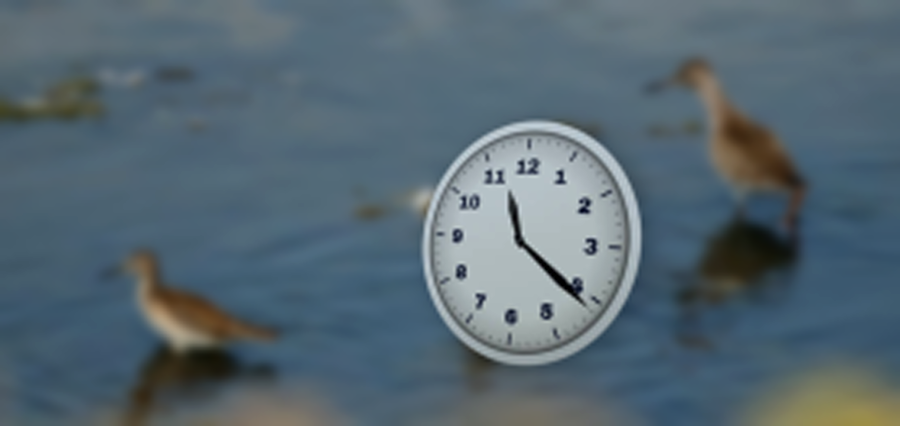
11 h 21 min
